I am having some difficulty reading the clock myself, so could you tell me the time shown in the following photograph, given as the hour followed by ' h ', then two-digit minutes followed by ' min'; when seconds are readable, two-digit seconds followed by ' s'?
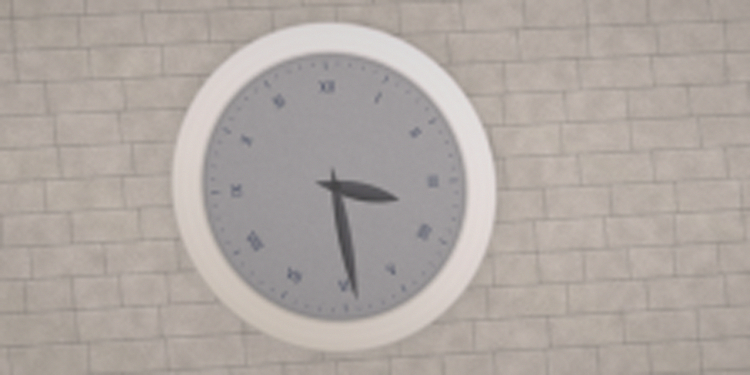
3 h 29 min
